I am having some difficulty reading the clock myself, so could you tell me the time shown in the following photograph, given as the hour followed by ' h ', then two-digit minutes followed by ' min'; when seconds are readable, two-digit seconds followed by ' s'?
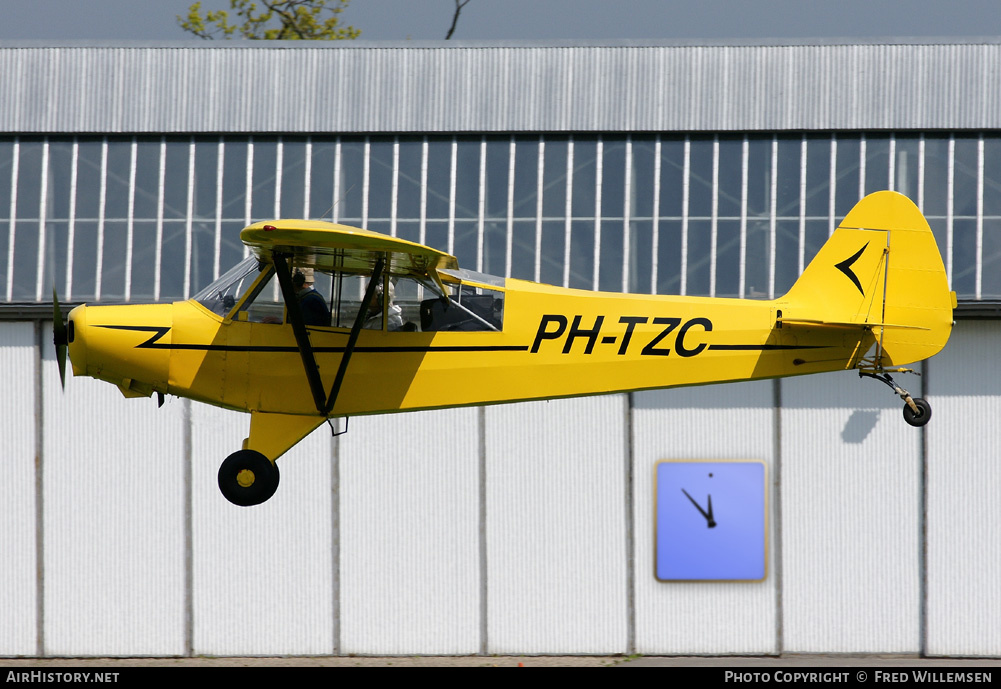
11 h 53 min
